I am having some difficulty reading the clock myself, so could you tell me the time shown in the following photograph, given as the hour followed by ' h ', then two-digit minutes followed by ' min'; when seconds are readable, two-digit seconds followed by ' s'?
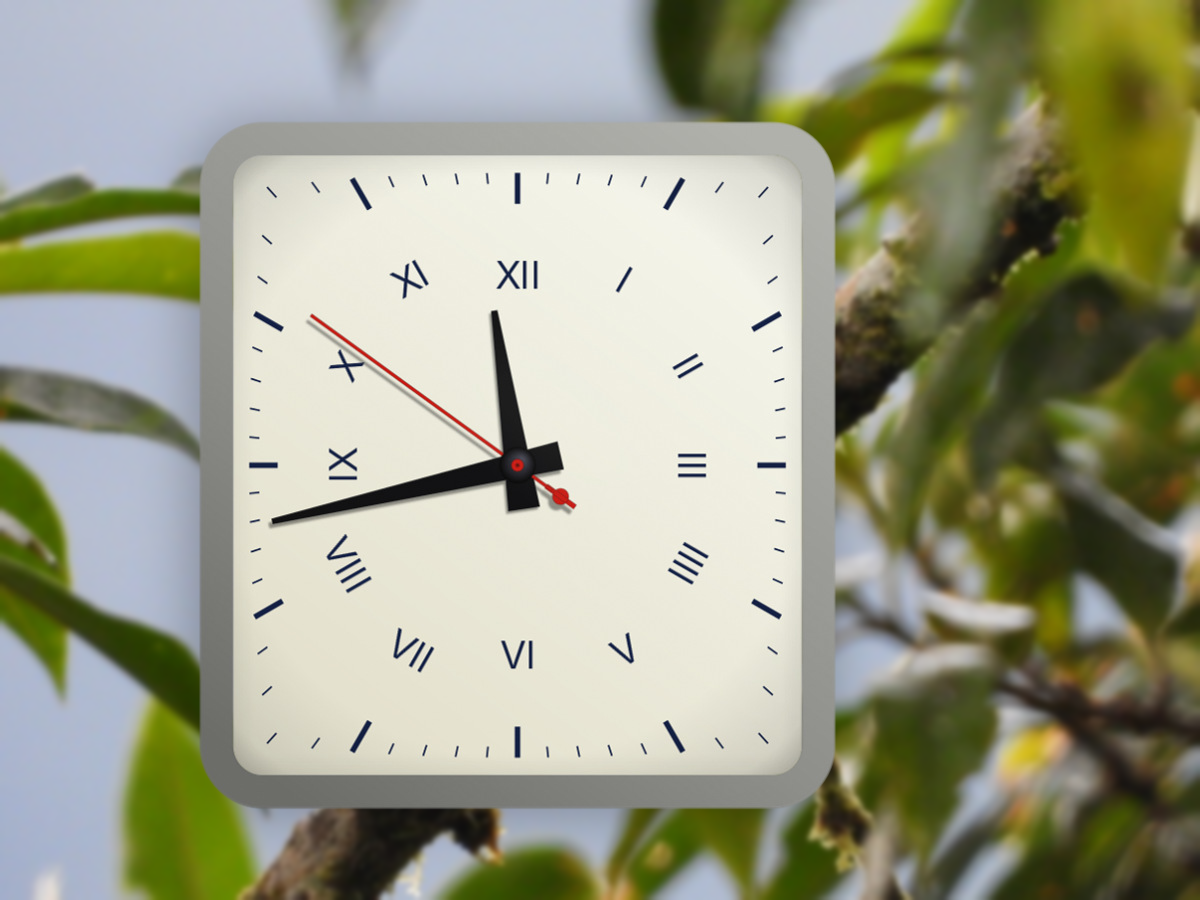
11 h 42 min 51 s
